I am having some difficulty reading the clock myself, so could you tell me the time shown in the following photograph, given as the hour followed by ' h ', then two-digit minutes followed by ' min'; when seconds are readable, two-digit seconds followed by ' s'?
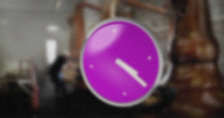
4 h 23 min
